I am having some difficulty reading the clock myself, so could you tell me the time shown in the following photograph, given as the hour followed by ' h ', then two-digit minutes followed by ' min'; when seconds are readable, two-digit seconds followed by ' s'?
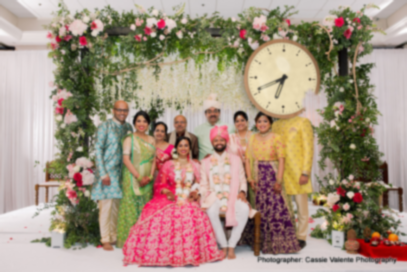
6 h 41 min
